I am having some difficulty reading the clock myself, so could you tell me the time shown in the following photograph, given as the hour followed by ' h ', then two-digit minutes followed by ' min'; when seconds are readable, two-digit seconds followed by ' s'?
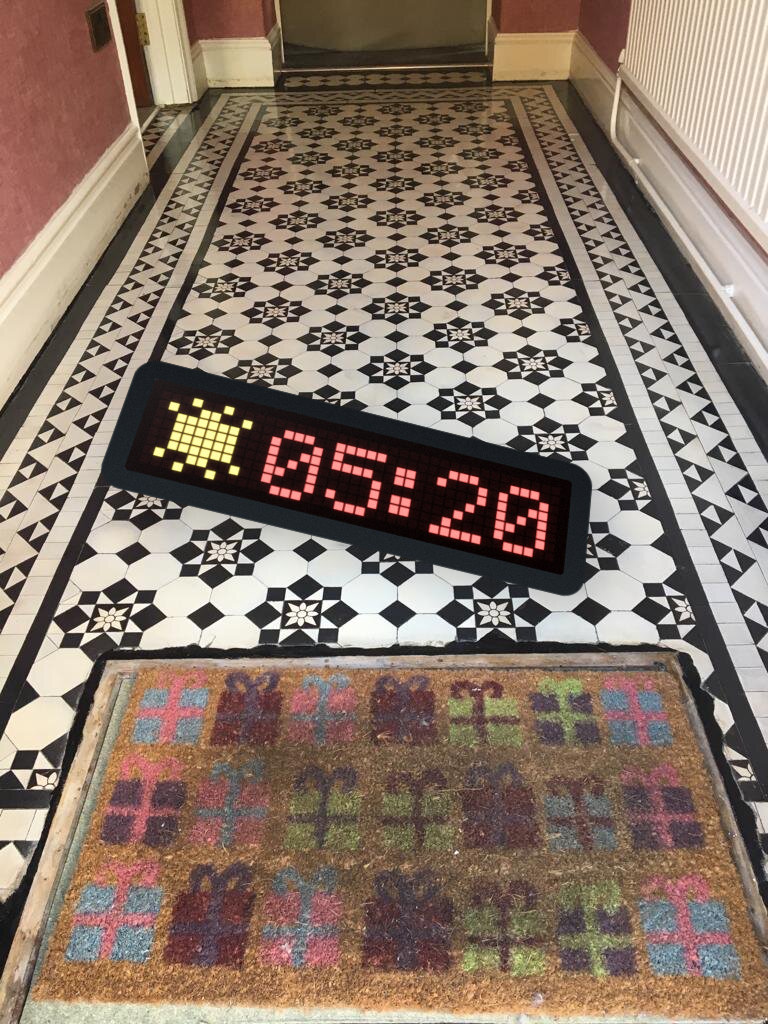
5 h 20 min
